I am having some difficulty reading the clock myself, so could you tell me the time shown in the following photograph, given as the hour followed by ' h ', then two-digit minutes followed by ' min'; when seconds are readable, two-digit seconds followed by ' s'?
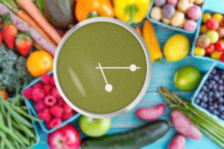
5 h 15 min
